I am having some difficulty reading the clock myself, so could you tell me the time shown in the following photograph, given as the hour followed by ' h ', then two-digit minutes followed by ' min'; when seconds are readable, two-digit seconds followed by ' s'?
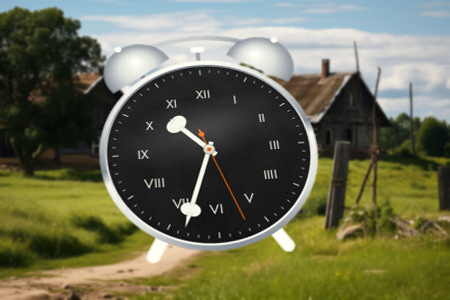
10 h 33 min 27 s
